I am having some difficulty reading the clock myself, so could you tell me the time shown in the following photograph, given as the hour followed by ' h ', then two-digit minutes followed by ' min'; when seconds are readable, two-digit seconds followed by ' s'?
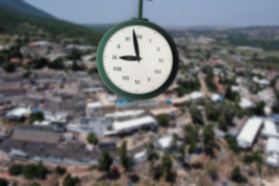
8 h 58 min
